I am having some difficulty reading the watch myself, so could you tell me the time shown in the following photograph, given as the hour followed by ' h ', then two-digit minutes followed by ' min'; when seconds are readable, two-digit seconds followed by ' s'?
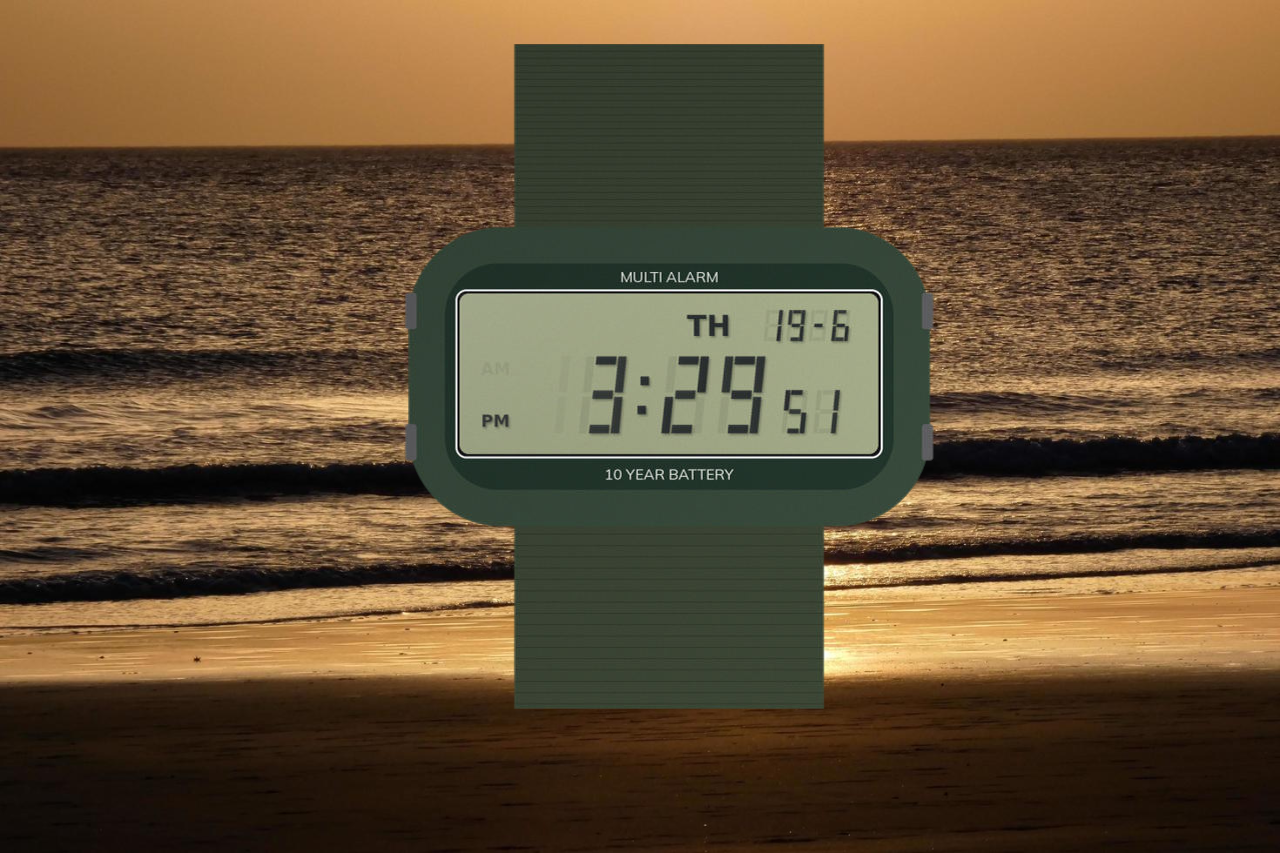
3 h 29 min 51 s
